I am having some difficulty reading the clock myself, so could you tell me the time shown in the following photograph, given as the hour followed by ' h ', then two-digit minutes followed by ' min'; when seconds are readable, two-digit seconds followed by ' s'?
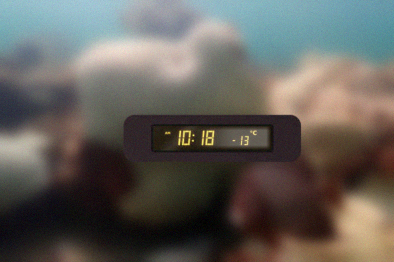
10 h 18 min
